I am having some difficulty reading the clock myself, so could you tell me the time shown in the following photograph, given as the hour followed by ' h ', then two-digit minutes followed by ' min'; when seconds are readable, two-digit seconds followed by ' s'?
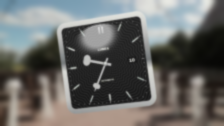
9 h 35 min
